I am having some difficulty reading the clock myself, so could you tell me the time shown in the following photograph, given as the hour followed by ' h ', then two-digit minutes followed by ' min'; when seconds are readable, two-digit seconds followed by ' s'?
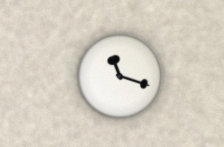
11 h 18 min
